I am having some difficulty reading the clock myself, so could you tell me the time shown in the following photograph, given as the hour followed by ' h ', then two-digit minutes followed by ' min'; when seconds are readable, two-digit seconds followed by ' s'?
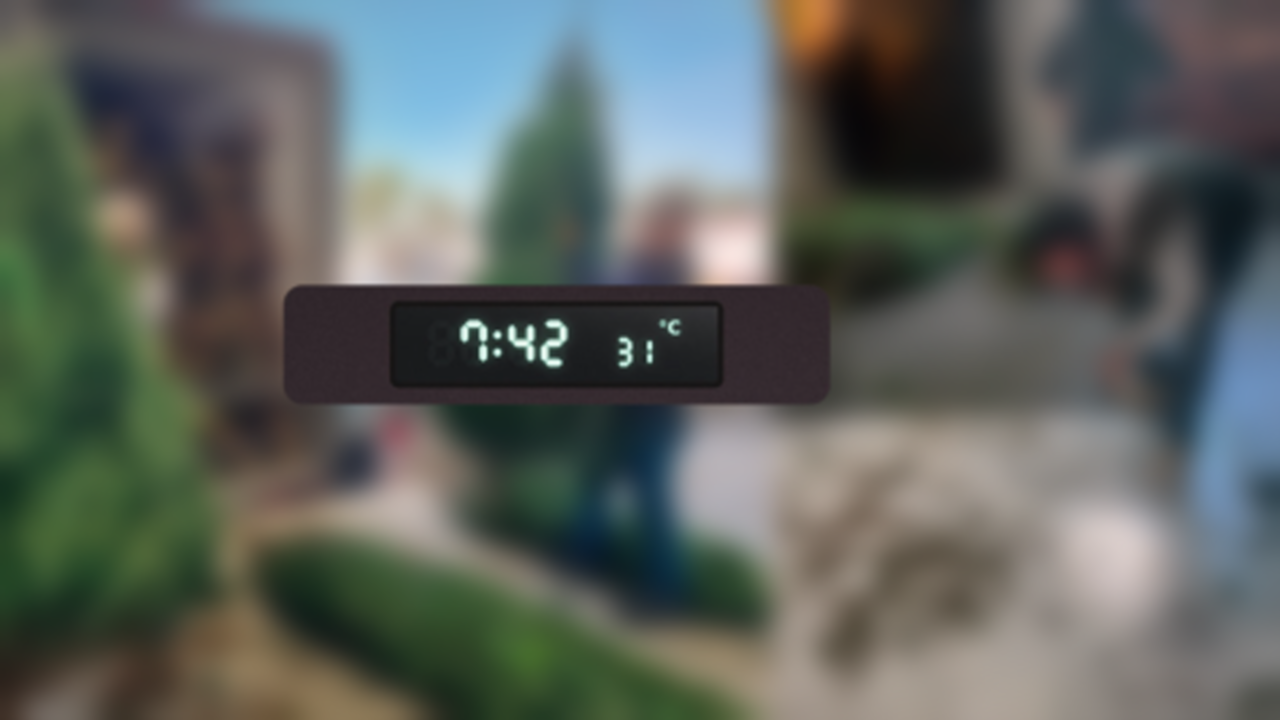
7 h 42 min
